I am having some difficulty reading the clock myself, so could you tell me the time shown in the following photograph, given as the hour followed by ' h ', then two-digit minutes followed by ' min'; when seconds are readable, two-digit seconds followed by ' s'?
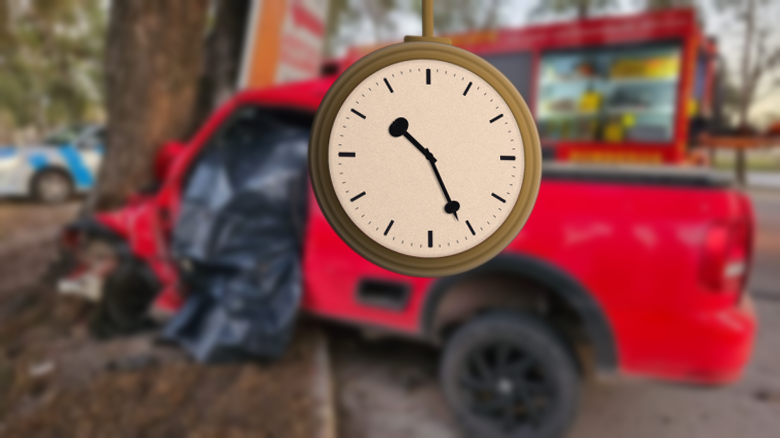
10 h 26 min
